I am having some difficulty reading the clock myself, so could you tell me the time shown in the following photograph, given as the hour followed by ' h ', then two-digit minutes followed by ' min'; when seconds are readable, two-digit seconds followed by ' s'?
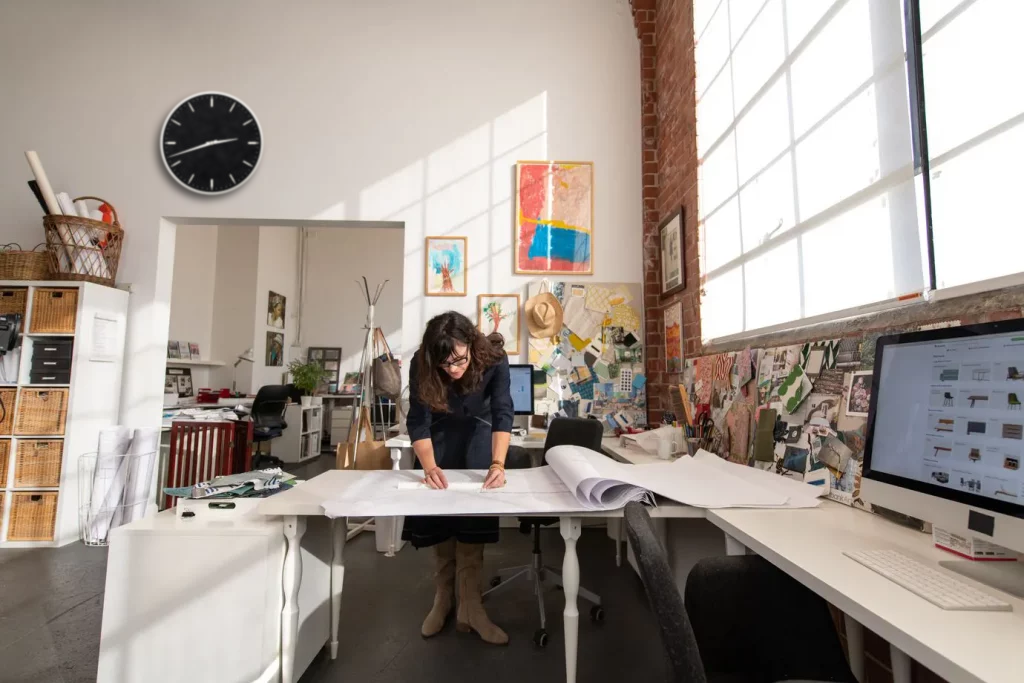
2 h 42 min
